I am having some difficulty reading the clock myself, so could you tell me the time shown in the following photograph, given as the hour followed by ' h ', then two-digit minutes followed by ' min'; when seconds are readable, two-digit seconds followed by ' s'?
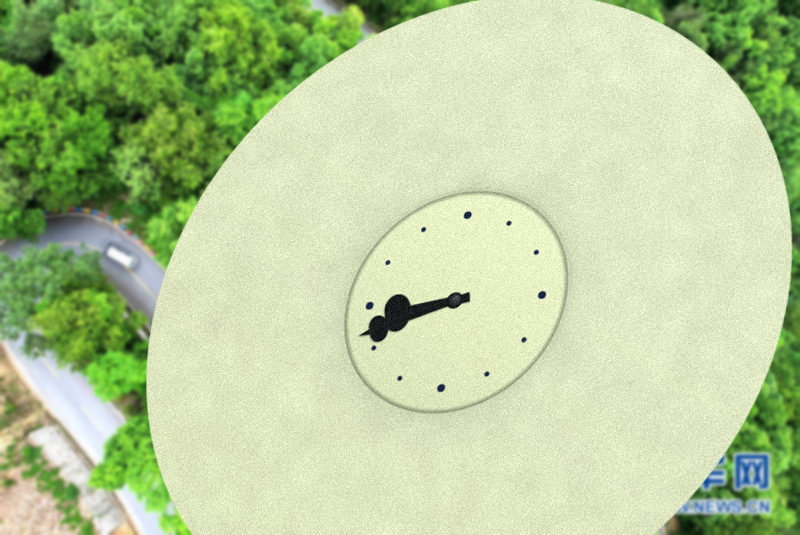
8 h 42 min
